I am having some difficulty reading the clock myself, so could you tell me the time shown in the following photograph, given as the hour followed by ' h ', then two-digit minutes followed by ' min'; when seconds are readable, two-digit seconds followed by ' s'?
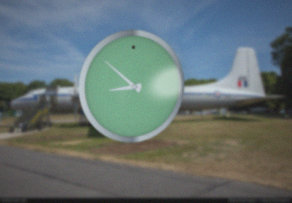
8 h 52 min
